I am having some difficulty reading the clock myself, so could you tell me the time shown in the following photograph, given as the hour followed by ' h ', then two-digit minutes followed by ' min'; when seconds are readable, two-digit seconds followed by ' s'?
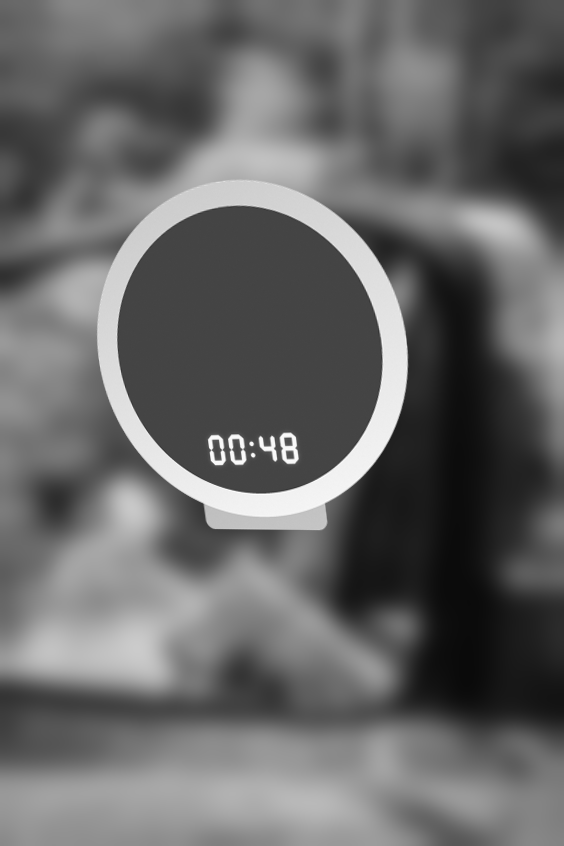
0 h 48 min
